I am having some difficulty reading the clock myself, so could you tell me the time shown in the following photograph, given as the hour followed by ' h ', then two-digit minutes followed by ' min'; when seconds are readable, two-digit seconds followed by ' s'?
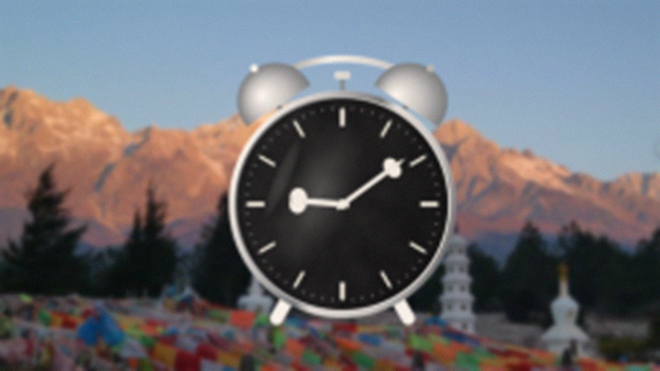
9 h 09 min
